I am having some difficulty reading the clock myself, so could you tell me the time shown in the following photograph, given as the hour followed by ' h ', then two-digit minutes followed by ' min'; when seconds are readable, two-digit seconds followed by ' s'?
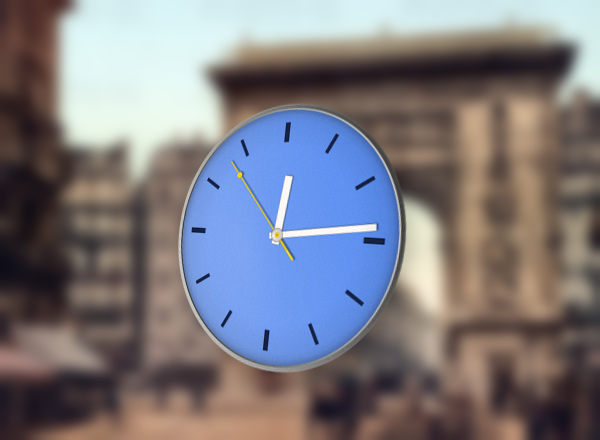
12 h 13 min 53 s
